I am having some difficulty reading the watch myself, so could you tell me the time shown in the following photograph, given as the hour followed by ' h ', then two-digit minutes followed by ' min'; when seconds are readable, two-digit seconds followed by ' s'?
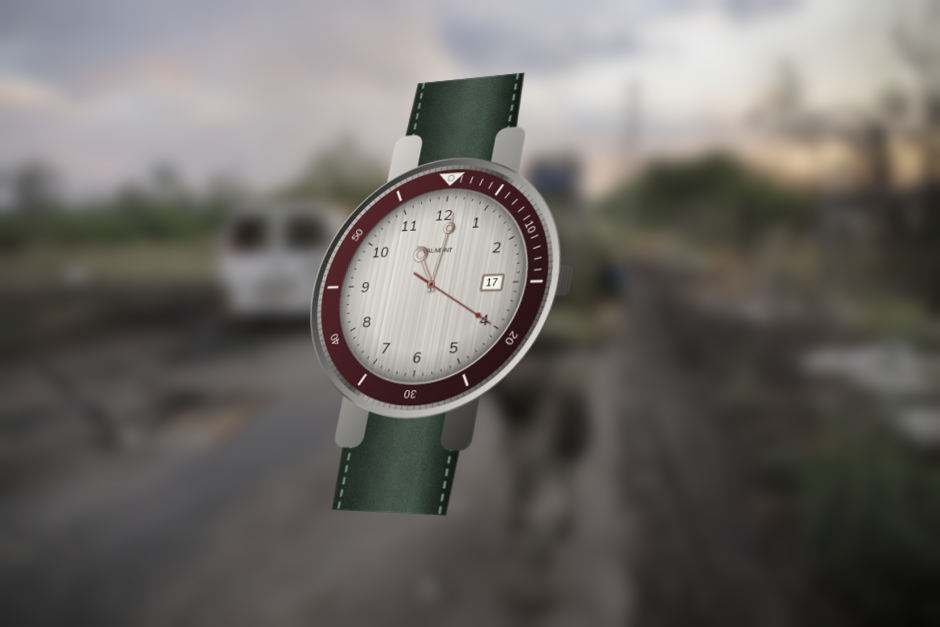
11 h 01 min 20 s
